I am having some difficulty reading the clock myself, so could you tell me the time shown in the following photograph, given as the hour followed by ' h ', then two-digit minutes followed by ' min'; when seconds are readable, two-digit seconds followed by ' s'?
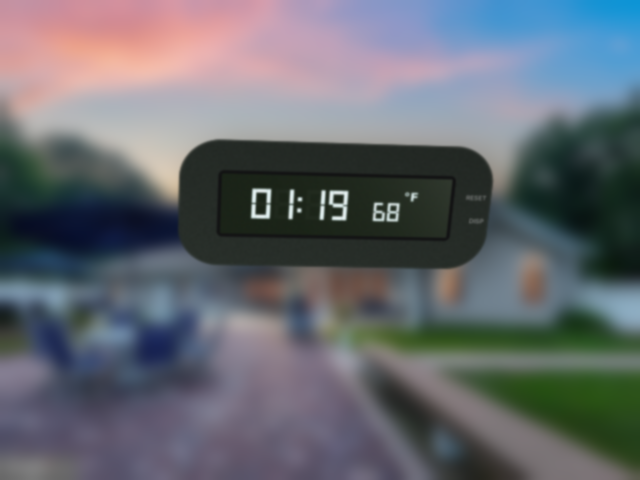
1 h 19 min
